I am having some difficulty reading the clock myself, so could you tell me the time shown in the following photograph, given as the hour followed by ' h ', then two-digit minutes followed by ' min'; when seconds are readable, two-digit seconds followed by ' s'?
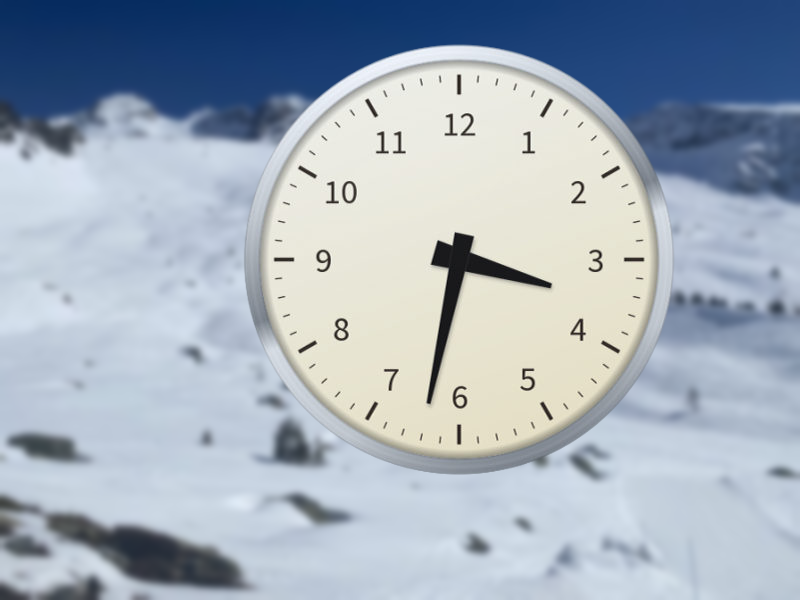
3 h 32 min
